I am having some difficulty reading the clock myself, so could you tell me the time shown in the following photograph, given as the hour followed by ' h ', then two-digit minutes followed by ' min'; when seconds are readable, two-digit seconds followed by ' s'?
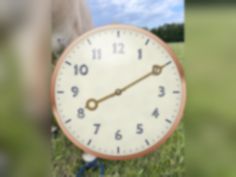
8 h 10 min
